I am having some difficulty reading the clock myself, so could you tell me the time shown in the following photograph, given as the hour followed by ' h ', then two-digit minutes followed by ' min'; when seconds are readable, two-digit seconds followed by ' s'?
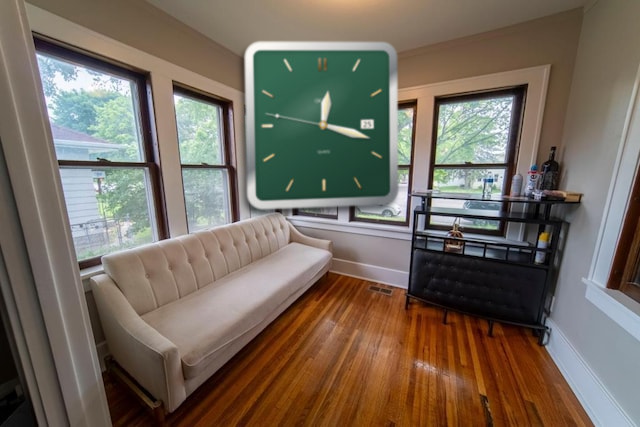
12 h 17 min 47 s
